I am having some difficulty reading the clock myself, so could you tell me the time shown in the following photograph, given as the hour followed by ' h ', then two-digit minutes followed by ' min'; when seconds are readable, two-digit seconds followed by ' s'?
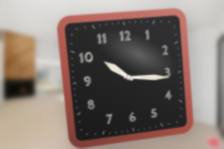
10 h 16 min
